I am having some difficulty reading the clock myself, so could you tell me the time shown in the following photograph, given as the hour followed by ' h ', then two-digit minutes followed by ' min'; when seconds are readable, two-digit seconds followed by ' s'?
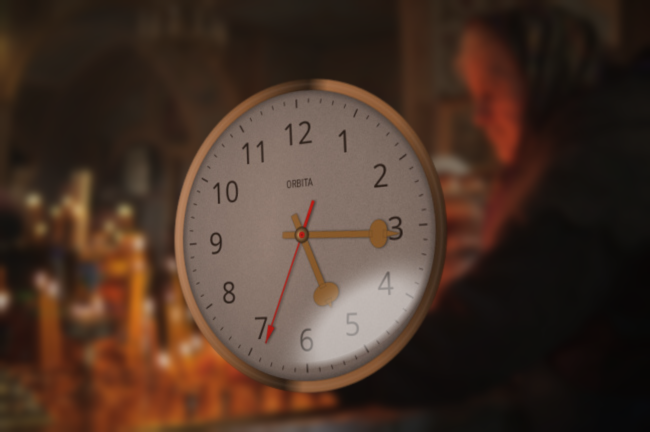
5 h 15 min 34 s
